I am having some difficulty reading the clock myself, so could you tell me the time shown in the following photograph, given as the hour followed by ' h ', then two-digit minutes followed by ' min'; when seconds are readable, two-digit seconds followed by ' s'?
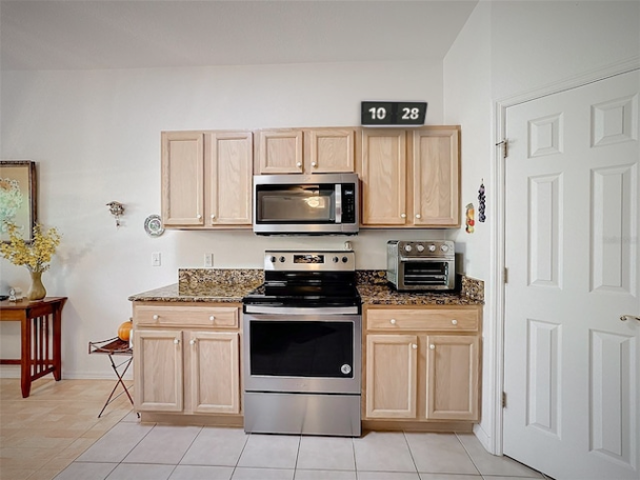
10 h 28 min
